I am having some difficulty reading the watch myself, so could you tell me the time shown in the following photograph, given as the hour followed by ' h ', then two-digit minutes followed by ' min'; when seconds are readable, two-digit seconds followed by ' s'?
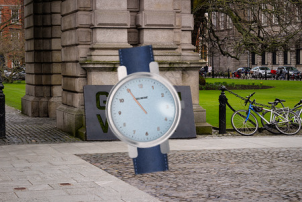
10 h 55 min
